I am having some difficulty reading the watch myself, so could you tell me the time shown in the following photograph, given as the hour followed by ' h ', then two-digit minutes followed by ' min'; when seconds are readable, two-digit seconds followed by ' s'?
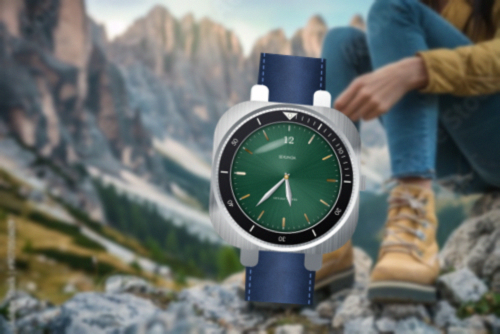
5 h 37 min
